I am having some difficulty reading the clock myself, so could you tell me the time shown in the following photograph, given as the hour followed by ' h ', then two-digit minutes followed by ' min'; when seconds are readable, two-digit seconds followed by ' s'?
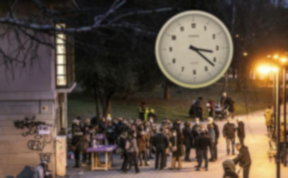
3 h 22 min
